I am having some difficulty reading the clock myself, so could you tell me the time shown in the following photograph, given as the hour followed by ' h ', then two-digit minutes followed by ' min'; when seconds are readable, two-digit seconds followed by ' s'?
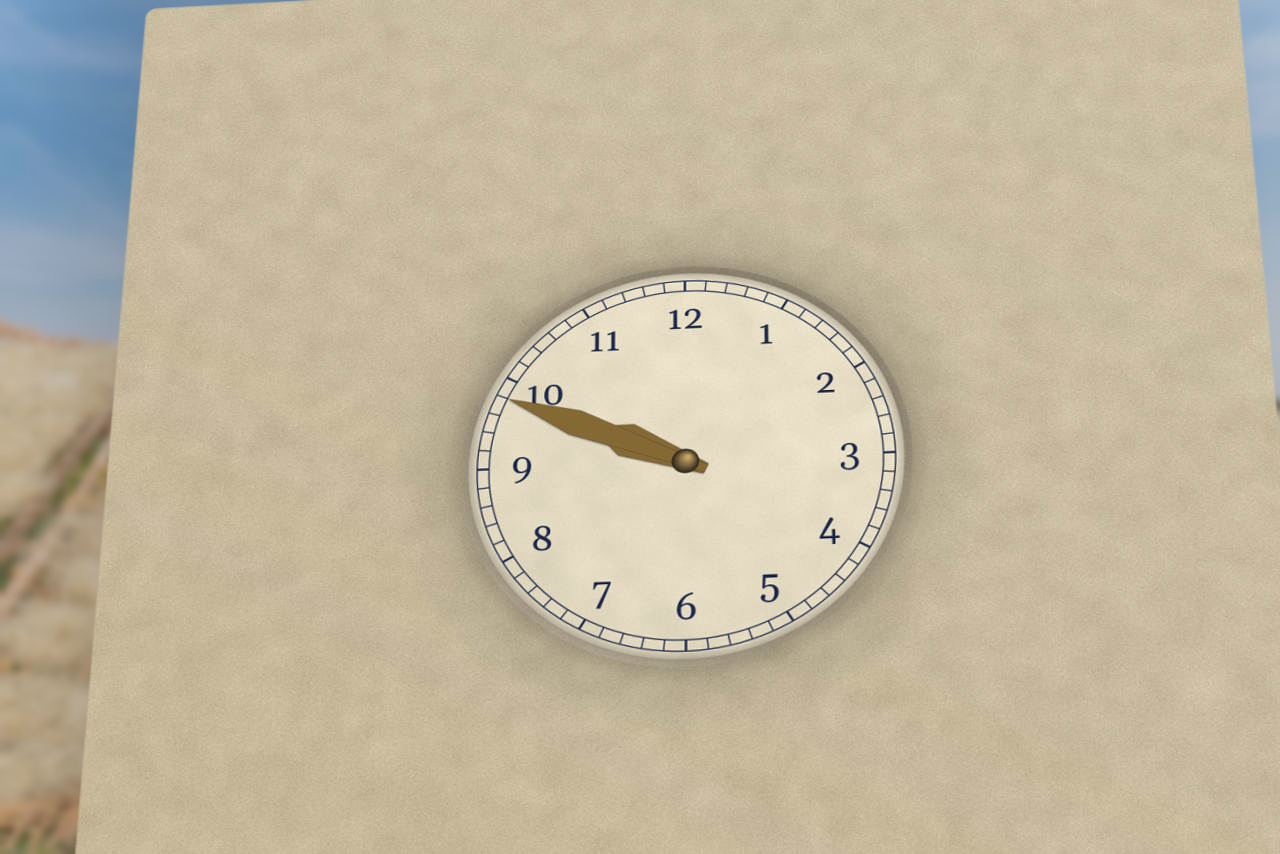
9 h 49 min
